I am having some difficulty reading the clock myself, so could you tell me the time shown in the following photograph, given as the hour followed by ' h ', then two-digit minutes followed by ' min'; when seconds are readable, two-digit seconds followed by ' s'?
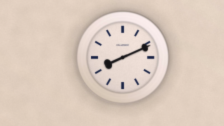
8 h 11 min
